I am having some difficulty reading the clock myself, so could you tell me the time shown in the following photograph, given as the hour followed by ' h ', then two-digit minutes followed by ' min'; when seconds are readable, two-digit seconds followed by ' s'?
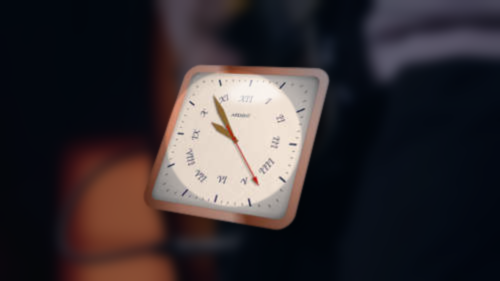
9 h 53 min 23 s
